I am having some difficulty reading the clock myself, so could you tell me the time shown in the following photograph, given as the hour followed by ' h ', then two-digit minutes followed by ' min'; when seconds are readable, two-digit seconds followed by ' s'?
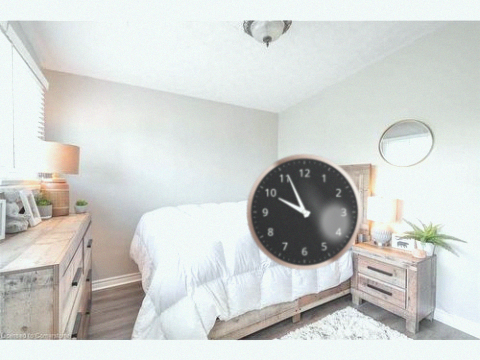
9 h 56 min
